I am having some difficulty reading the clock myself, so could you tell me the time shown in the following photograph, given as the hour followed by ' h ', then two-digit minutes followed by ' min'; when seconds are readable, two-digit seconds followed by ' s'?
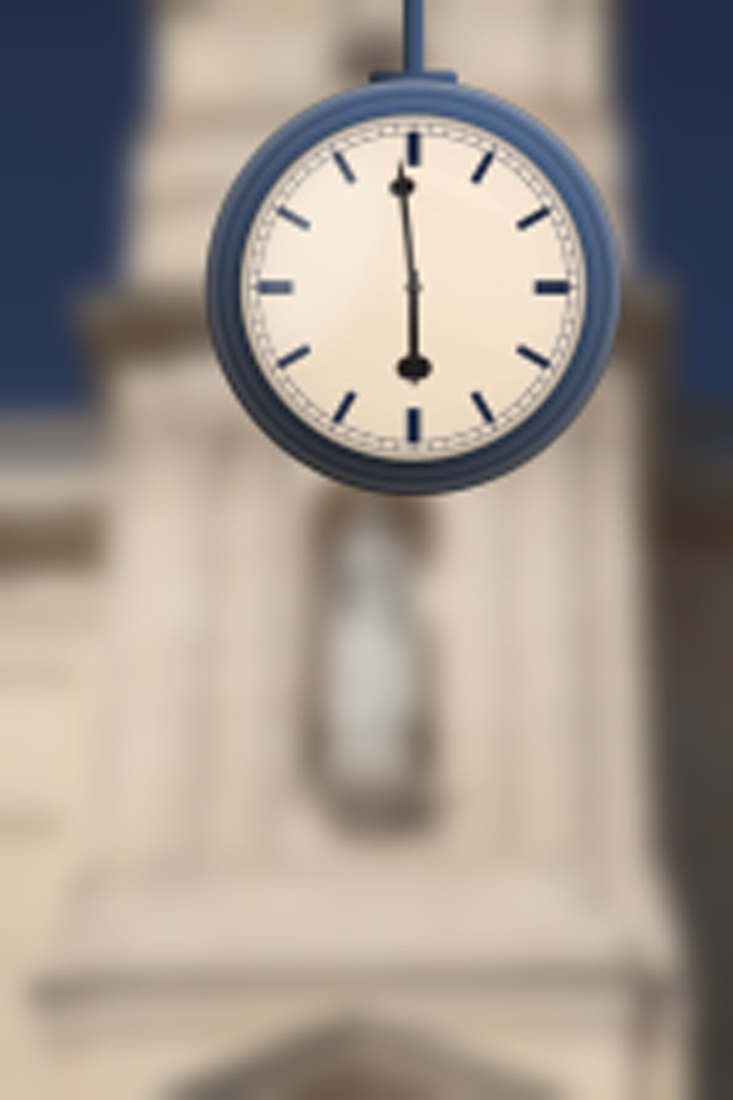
5 h 59 min
